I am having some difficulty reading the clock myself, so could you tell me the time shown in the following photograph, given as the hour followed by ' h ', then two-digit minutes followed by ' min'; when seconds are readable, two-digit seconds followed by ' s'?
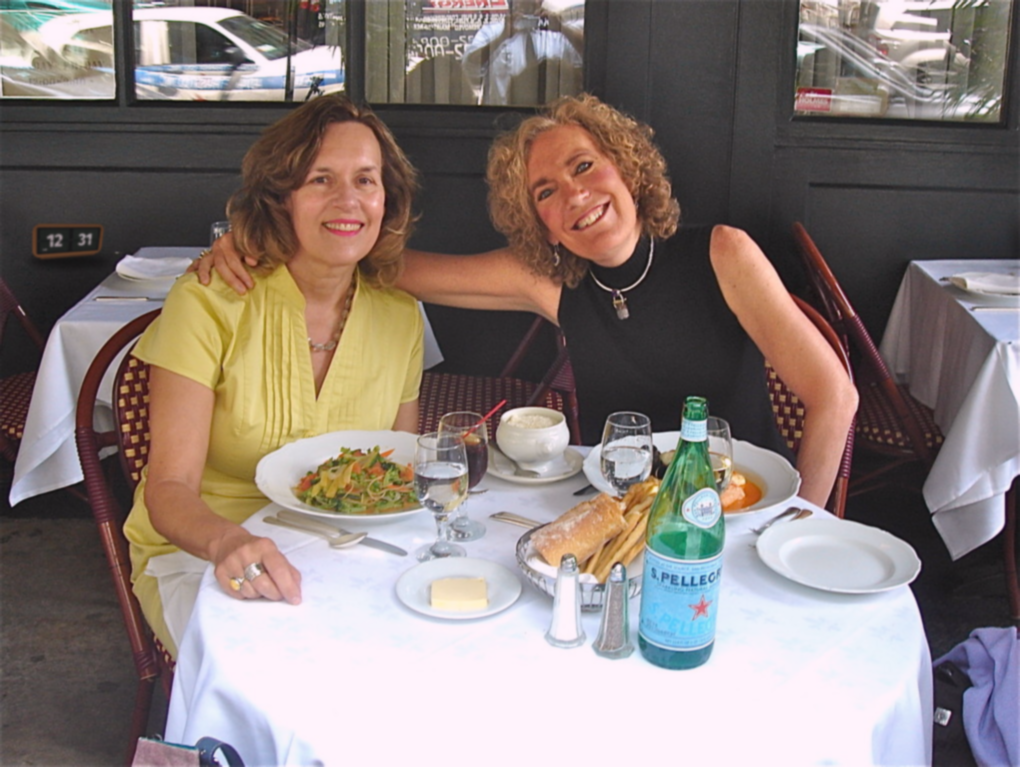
12 h 31 min
